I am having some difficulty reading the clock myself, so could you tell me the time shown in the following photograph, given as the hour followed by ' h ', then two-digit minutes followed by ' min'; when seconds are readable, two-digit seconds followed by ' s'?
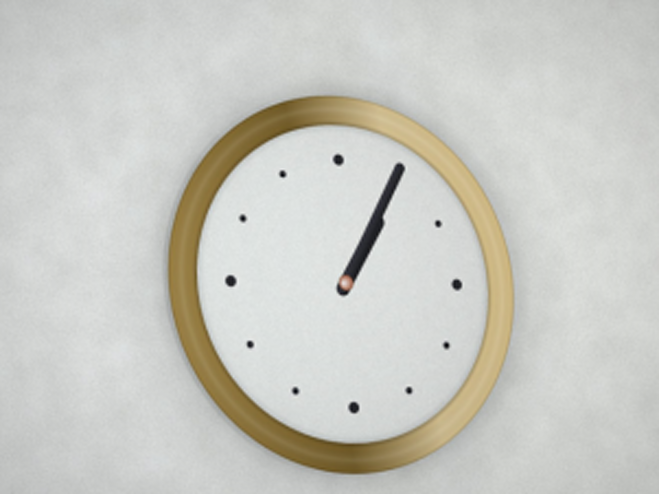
1 h 05 min
